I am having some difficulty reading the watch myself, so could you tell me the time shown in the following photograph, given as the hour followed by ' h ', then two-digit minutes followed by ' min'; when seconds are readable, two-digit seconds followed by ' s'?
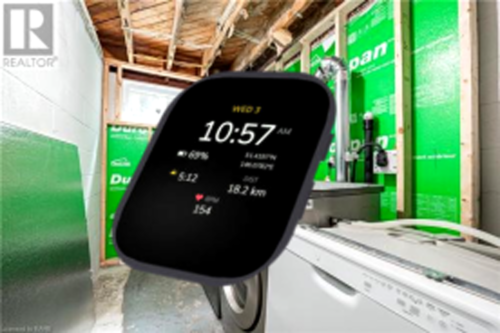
10 h 57 min
